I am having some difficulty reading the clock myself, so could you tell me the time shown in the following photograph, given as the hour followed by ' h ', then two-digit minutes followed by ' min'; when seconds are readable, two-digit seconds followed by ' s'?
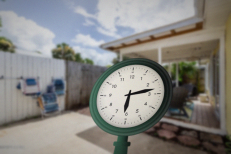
6 h 13 min
